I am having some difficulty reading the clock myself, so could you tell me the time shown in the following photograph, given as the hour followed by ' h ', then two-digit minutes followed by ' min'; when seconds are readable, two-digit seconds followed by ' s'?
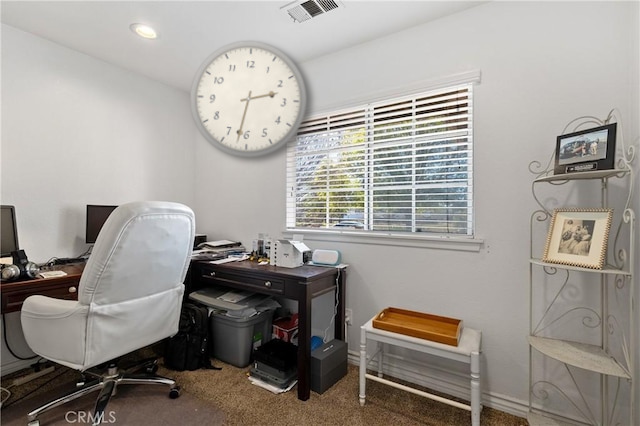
2 h 32 min
